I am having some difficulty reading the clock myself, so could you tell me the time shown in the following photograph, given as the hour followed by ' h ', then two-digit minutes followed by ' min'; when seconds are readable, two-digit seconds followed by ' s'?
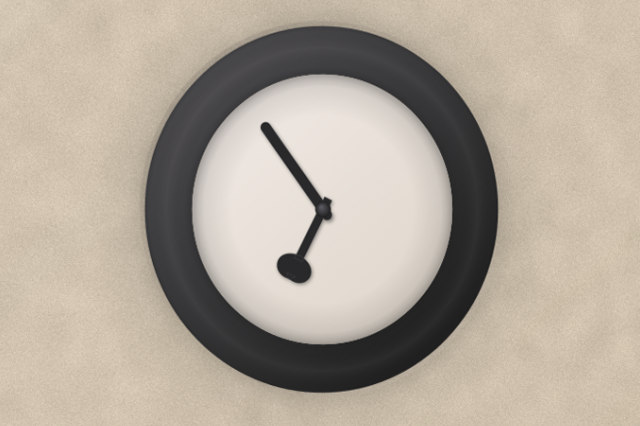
6 h 54 min
